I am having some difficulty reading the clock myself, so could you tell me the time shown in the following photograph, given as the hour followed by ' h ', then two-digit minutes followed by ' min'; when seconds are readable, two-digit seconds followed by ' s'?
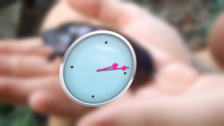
2 h 13 min
